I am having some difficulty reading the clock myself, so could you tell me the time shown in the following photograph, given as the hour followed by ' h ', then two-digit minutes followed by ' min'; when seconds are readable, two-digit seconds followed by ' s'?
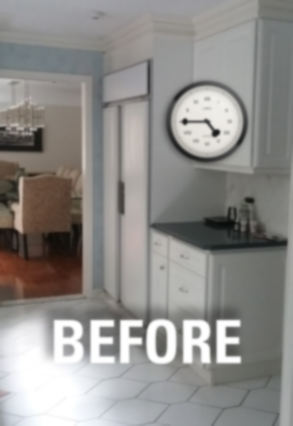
4 h 45 min
